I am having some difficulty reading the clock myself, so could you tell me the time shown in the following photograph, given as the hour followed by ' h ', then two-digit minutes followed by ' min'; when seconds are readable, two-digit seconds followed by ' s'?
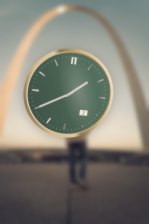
1 h 40 min
